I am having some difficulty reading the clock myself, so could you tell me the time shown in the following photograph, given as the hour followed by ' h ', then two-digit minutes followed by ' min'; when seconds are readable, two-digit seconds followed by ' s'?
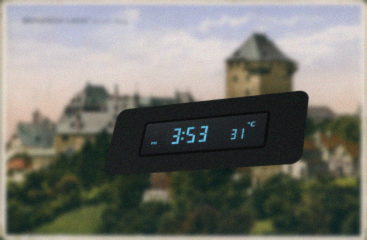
3 h 53 min
